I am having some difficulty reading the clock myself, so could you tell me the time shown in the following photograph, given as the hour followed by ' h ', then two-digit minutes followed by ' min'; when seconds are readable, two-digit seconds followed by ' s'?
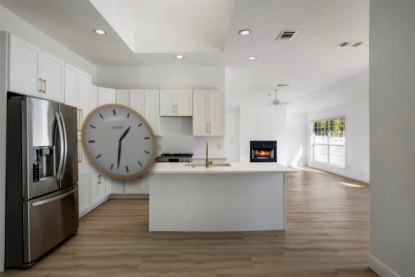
1 h 33 min
